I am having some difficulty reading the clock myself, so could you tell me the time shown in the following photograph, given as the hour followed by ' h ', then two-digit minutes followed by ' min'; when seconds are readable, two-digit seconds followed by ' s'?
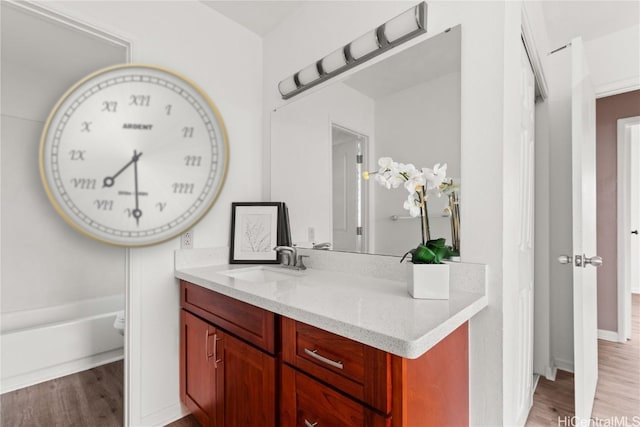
7 h 29 min
